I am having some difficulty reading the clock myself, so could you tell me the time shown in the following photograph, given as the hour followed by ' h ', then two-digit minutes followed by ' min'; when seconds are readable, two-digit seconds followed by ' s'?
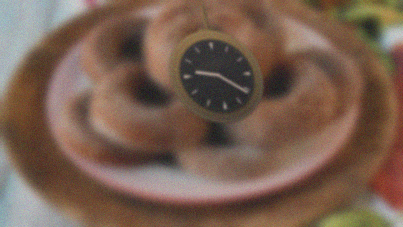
9 h 21 min
